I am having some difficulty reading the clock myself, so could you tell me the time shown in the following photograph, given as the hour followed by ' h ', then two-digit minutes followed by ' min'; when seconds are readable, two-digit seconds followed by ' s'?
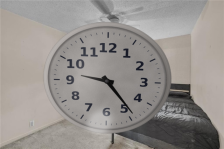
9 h 24 min
